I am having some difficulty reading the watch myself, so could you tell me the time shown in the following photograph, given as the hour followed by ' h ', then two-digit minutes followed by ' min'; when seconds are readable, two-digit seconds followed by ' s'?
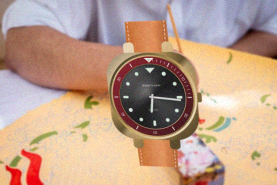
6 h 16 min
